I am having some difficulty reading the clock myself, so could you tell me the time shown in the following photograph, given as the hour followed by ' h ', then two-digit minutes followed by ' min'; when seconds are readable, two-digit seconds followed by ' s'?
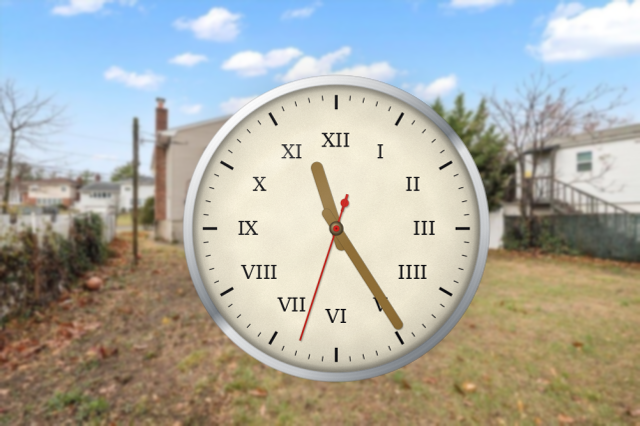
11 h 24 min 33 s
